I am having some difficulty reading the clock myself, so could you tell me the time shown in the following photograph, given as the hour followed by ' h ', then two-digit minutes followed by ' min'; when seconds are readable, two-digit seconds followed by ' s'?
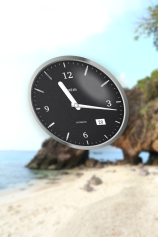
11 h 17 min
